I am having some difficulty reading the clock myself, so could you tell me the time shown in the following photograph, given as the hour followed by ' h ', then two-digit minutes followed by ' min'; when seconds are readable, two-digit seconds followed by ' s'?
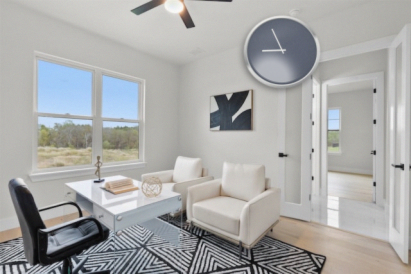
8 h 56 min
